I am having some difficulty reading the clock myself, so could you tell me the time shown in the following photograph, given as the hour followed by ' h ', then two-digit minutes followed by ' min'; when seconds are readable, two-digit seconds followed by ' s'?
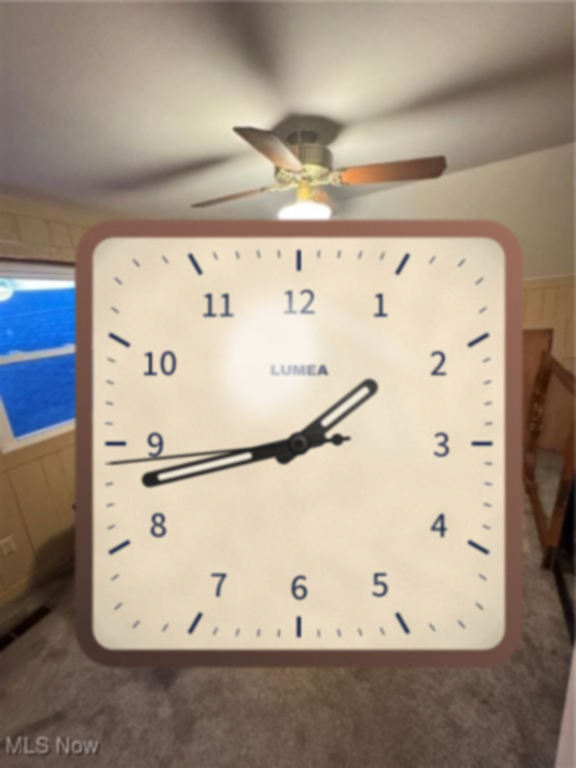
1 h 42 min 44 s
